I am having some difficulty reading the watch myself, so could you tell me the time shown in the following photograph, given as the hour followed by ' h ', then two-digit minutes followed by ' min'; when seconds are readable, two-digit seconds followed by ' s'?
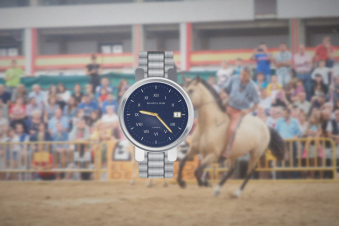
9 h 23 min
